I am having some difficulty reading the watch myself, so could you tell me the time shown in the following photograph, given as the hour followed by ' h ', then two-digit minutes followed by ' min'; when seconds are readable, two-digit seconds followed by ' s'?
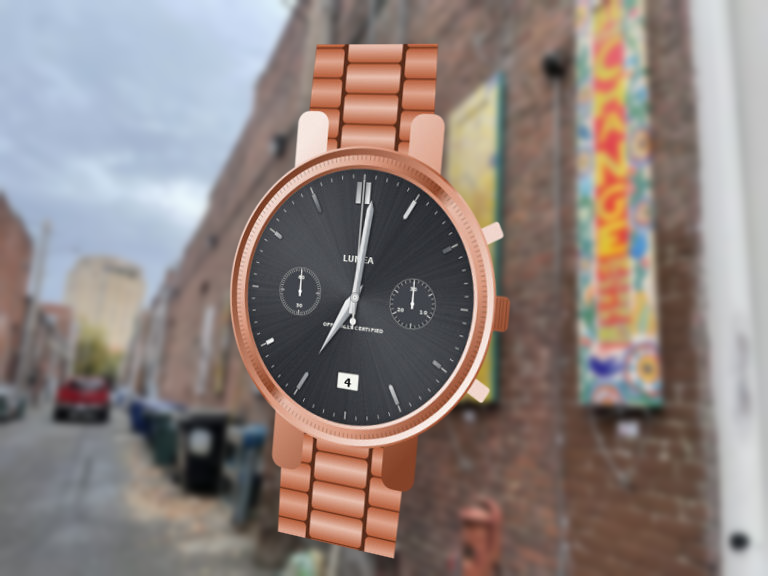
7 h 01 min
